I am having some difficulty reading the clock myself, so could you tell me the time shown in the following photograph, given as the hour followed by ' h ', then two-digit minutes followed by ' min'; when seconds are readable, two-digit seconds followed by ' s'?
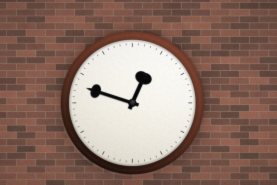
12 h 48 min
